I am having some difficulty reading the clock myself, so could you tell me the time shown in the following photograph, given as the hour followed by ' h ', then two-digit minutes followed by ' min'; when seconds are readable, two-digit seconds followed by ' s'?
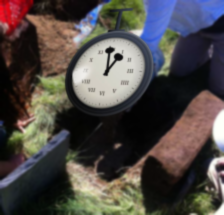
12 h 59 min
